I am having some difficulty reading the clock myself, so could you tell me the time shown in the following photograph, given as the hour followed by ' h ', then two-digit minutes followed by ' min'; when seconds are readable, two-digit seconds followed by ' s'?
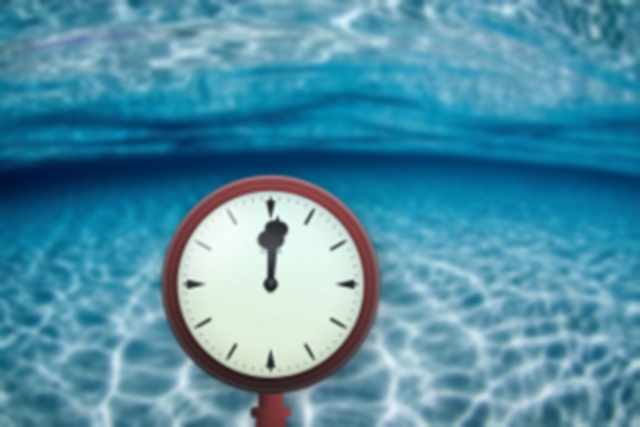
12 h 01 min
